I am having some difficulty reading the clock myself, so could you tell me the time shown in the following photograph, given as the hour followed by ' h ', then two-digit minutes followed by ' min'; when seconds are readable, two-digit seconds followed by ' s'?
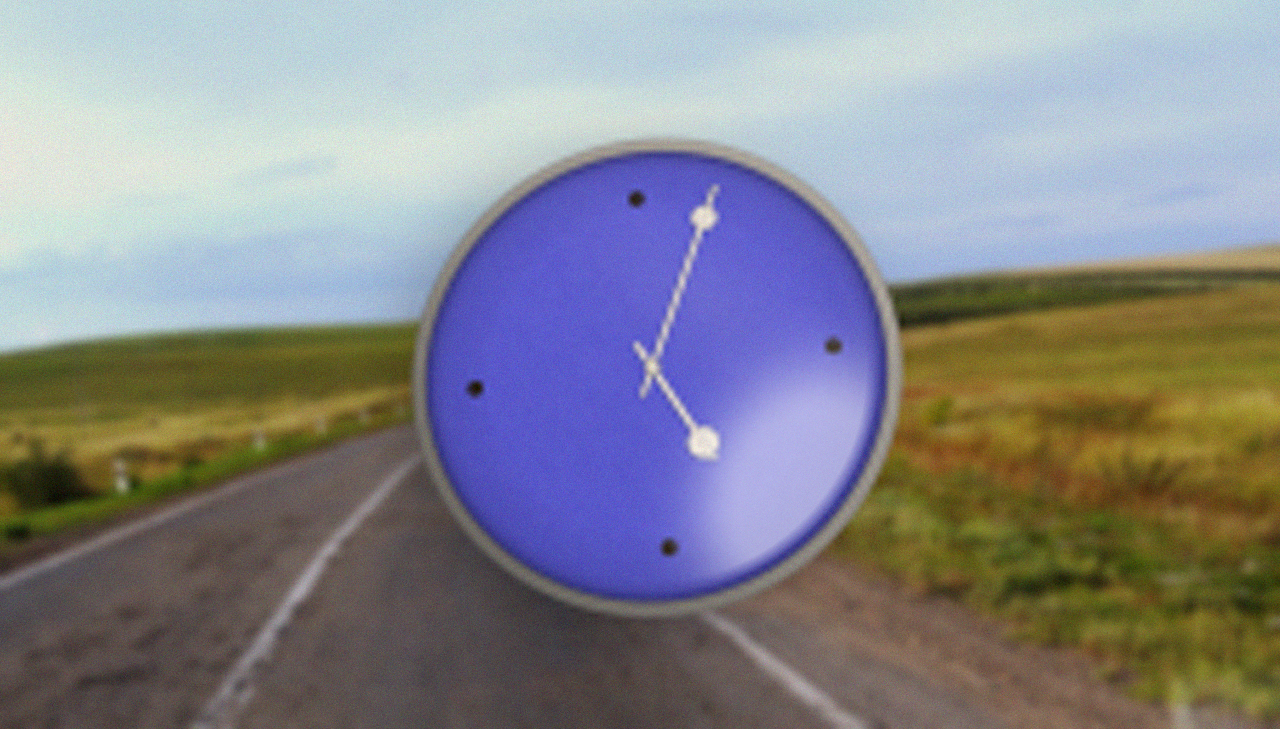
5 h 04 min
